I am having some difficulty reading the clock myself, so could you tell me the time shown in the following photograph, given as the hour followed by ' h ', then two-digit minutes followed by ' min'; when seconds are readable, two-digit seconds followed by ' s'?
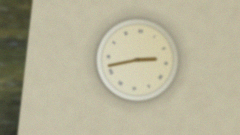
2 h 42 min
